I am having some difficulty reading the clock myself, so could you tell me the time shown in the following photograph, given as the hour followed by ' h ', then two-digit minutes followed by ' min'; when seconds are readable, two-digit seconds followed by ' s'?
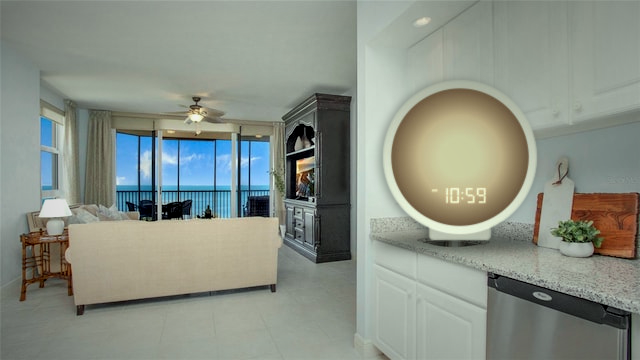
10 h 59 min
